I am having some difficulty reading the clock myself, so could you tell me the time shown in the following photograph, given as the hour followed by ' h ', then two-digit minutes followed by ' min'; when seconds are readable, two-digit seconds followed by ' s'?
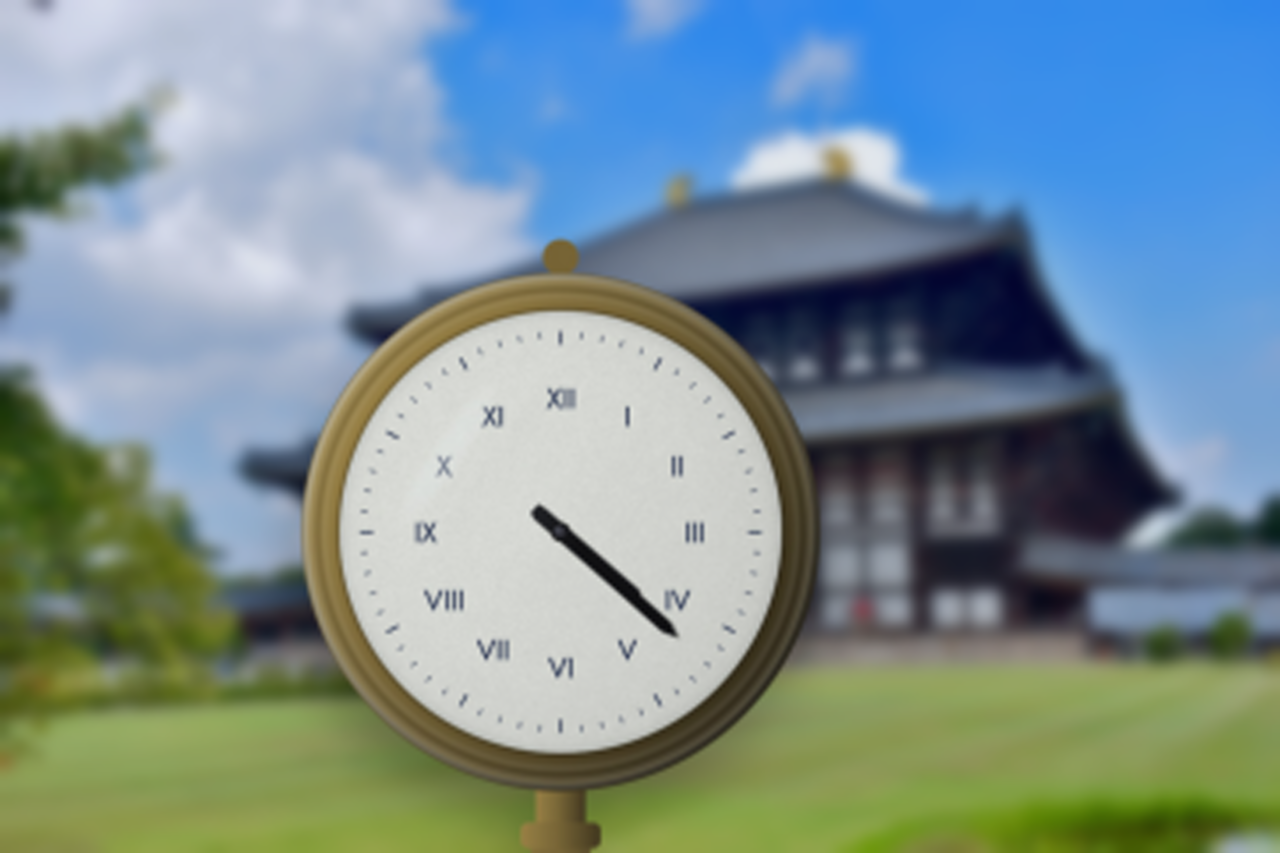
4 h 22 min
